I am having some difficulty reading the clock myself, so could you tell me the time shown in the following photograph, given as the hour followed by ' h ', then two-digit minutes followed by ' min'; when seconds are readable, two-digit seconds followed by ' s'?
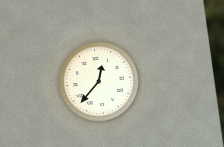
12 h 38 min
